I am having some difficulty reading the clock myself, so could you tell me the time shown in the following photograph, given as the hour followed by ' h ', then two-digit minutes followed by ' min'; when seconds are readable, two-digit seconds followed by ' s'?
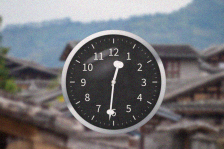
12 h 31 min
